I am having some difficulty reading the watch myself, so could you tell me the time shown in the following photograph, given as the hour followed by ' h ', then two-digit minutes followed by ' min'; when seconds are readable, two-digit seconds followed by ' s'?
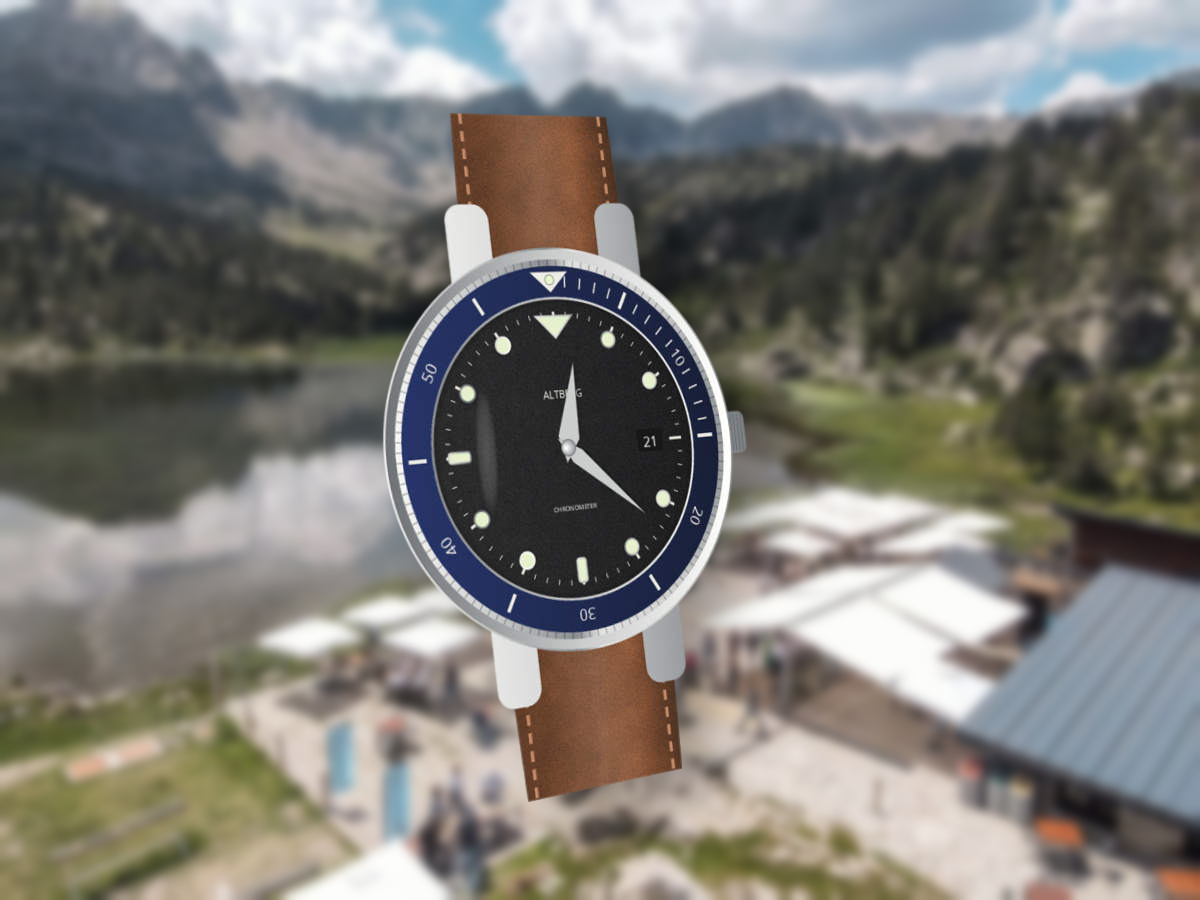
12 h 22 min
